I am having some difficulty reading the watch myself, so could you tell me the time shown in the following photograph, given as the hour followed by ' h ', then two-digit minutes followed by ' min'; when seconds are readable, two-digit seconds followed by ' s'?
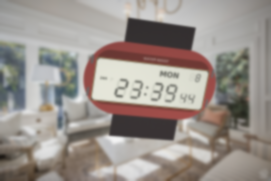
23 h 39 min 44 s
